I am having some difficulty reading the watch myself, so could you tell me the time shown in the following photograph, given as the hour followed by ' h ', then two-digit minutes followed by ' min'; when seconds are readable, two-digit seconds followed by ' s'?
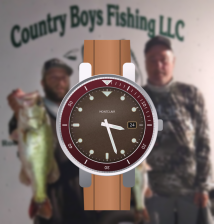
3 h 27 min
